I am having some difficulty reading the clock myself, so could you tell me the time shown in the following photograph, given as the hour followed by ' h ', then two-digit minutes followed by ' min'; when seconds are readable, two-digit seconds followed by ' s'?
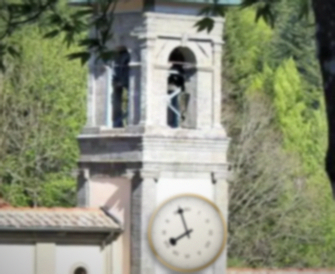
7 h 57 min
